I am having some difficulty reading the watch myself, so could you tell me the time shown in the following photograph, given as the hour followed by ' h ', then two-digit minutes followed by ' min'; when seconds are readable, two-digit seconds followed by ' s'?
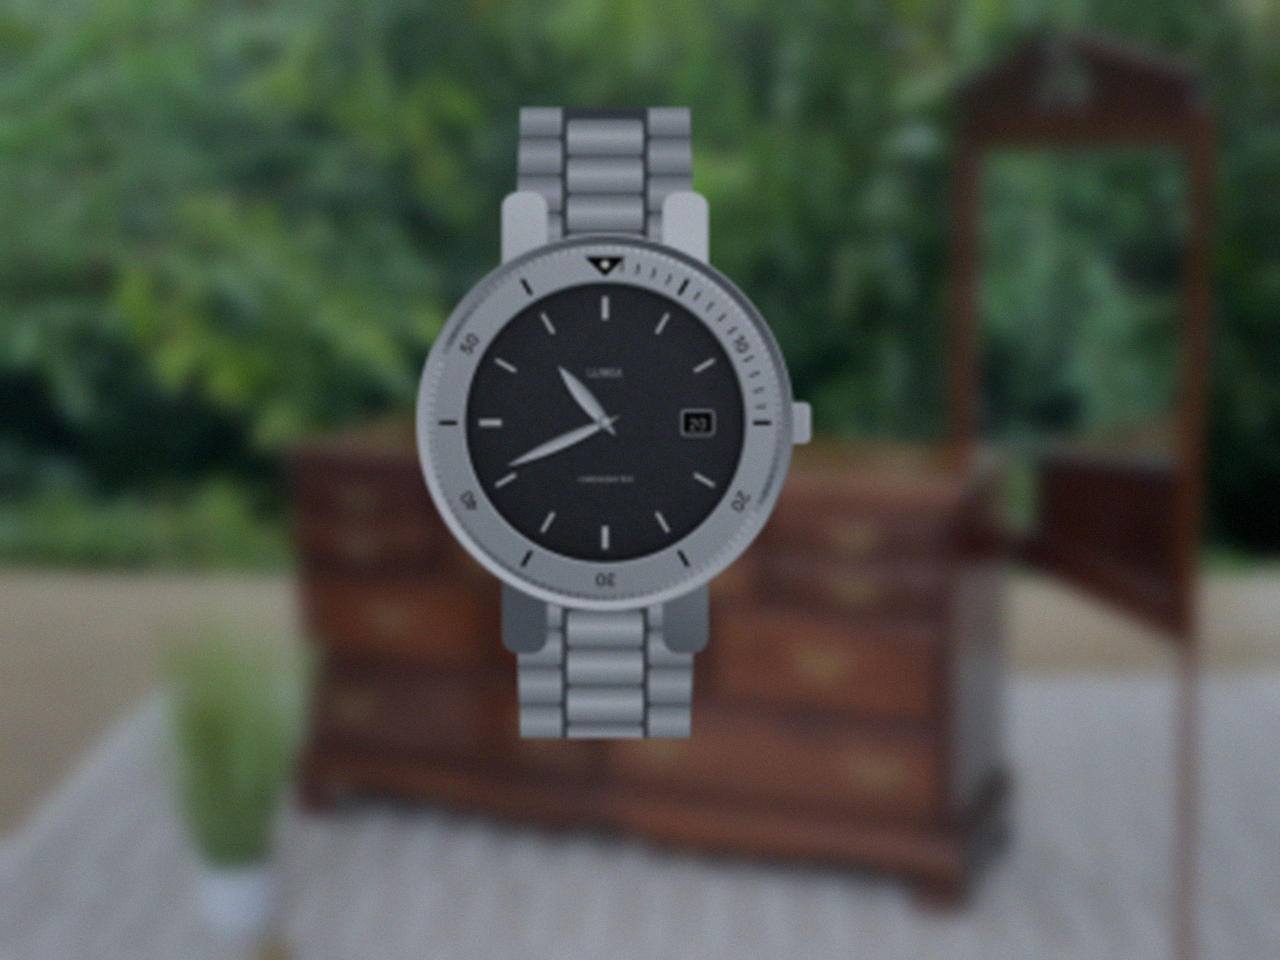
10 h 41 min
